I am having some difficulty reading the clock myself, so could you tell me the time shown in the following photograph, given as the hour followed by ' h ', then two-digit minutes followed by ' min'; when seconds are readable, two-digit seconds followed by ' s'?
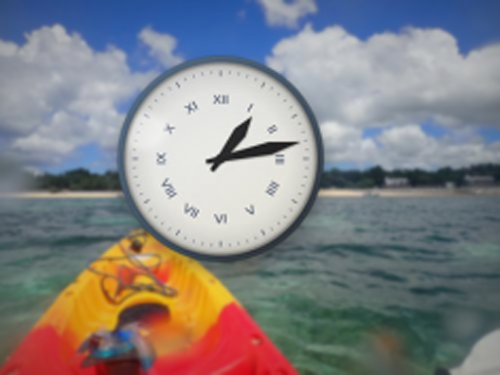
1 h 13 min
